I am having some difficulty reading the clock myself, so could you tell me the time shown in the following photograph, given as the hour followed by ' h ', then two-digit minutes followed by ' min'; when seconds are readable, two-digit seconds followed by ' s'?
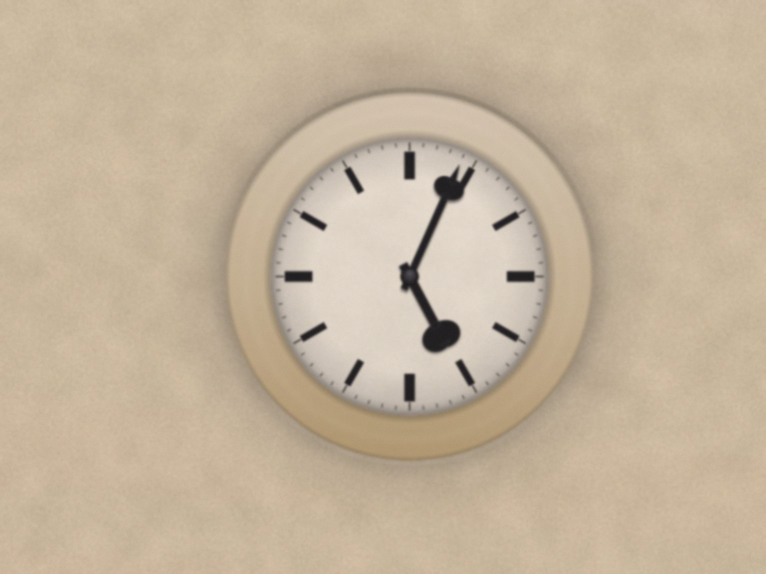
5 h 04 min
